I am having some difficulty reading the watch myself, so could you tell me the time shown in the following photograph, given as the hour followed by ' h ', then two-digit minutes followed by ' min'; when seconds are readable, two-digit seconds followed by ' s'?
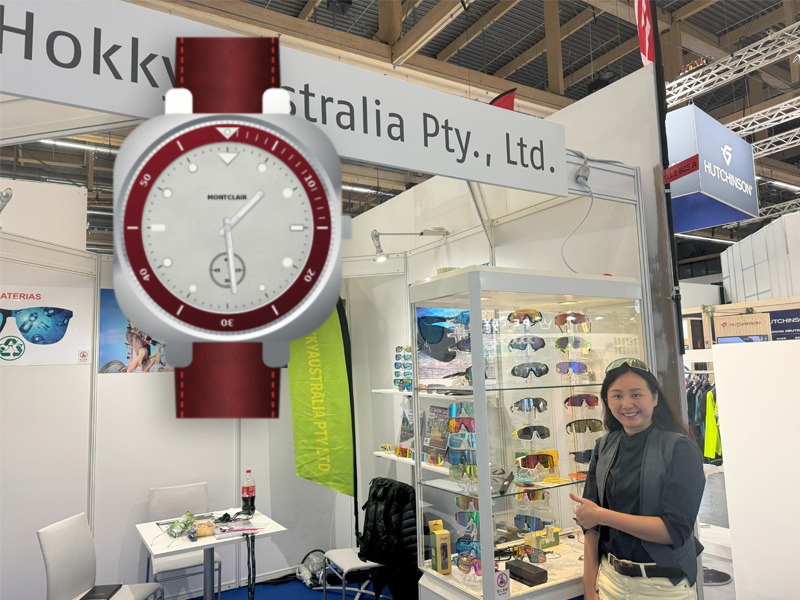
1 h 29 min
